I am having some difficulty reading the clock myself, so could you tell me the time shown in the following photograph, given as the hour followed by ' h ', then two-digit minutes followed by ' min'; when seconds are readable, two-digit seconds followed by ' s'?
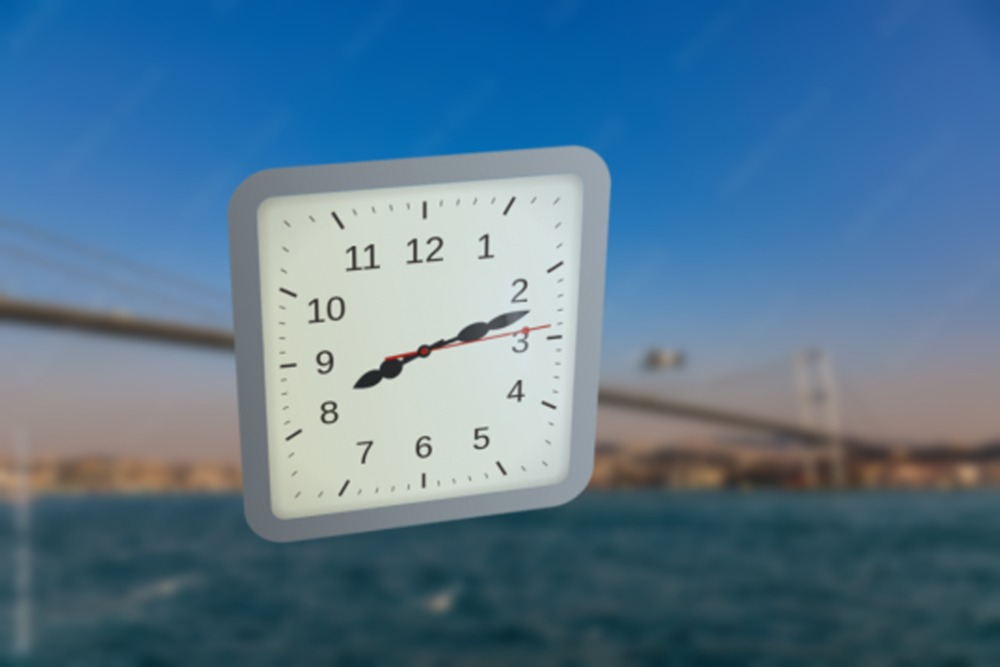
8 h 12 min 14 s
